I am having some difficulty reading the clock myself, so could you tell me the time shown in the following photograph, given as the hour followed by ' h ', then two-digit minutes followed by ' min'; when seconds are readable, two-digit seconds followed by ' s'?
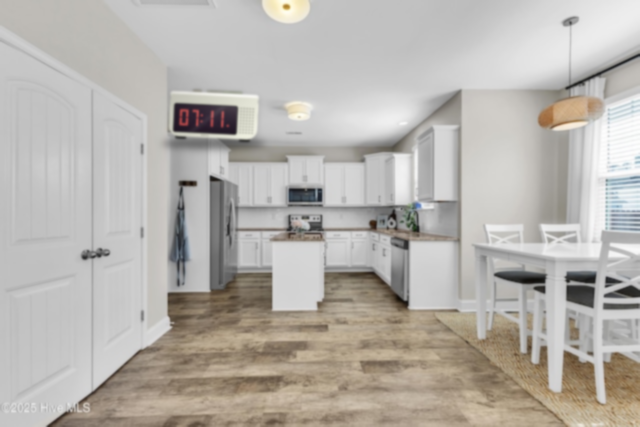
7 h 11 min
